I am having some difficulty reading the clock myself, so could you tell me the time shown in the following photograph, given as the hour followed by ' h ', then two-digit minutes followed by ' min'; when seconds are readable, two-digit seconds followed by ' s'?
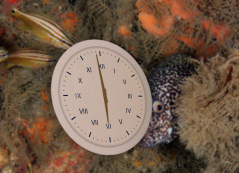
5 h 59 min
